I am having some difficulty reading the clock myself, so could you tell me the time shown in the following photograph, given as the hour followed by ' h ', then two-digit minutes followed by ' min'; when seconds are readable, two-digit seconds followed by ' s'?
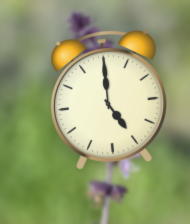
5 h 00 min
